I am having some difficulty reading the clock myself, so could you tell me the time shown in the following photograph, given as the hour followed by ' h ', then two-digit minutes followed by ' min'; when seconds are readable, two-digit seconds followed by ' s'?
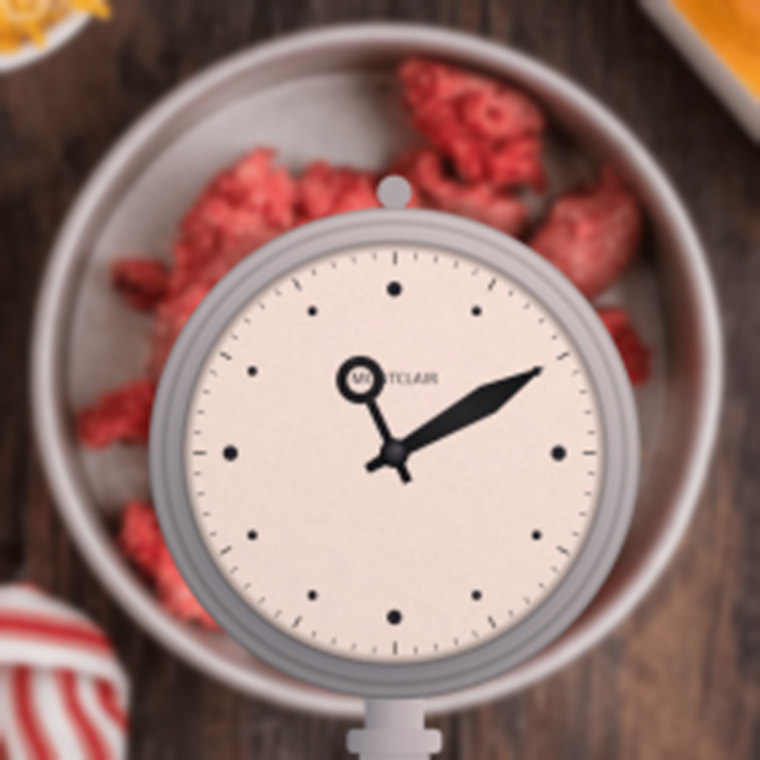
11 h 10 min
